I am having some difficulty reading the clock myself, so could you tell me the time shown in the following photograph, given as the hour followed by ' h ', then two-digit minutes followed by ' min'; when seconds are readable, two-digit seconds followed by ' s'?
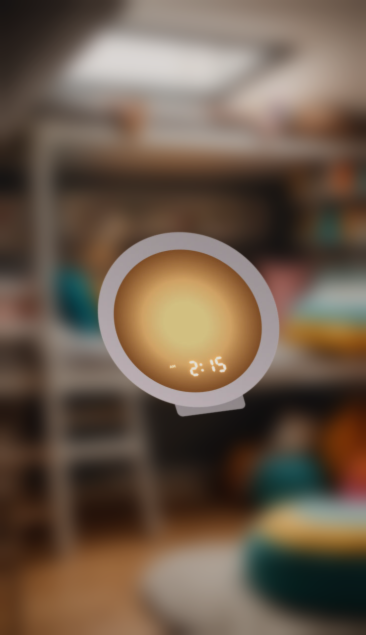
2 h 15 min
